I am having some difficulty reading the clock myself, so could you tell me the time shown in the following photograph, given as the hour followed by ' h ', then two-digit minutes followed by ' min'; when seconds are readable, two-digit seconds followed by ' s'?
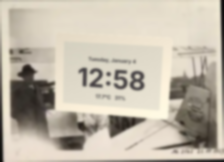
12 h 58 min
